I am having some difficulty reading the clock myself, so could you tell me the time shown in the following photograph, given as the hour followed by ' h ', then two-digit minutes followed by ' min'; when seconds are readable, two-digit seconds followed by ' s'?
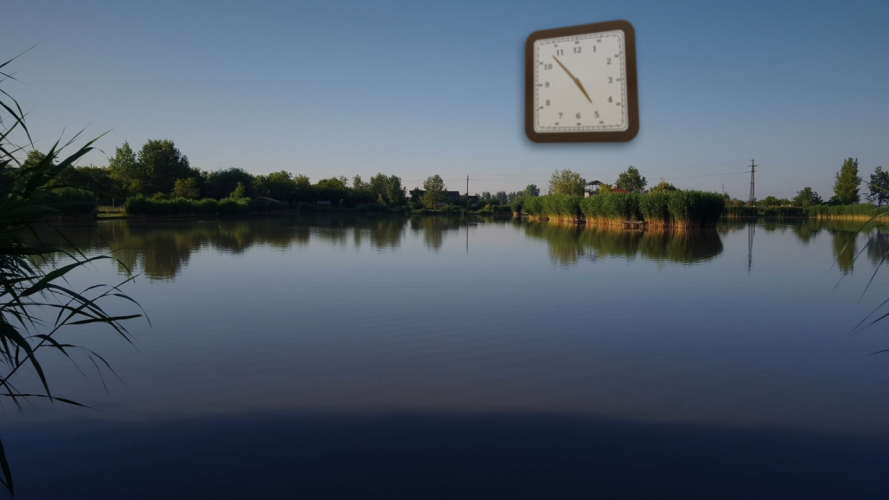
4 h 53 min
